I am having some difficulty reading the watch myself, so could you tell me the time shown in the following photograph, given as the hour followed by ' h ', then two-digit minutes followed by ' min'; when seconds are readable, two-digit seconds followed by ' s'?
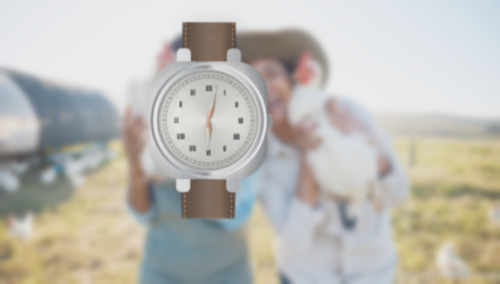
6 h 02 min
